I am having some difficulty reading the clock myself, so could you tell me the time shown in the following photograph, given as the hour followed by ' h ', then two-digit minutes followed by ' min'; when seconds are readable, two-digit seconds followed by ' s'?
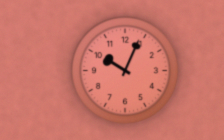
10 h 04 min
